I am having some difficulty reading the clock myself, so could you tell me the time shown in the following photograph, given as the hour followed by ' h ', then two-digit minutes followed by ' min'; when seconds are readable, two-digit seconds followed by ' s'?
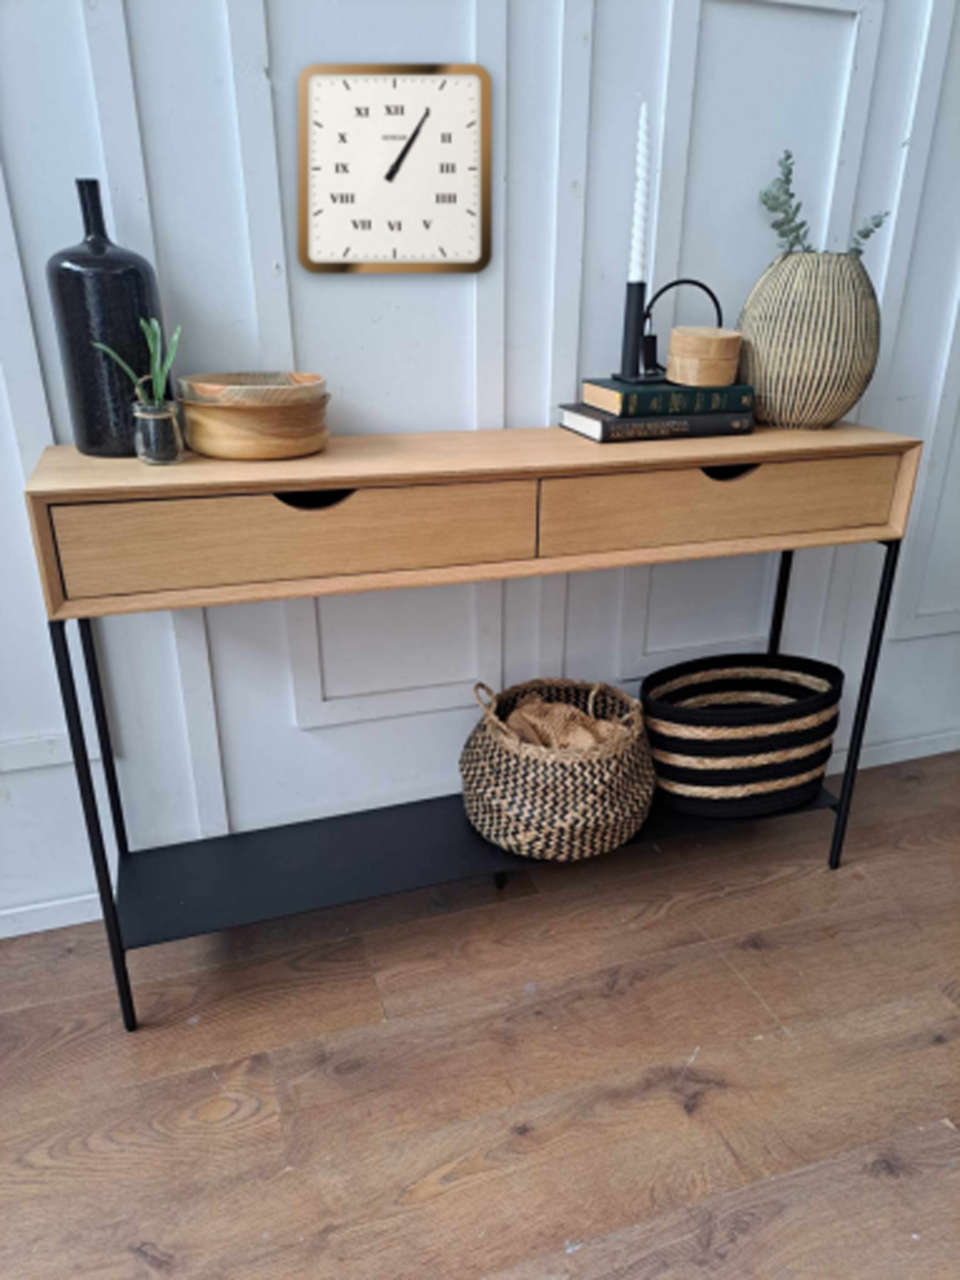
1 h 05 min
